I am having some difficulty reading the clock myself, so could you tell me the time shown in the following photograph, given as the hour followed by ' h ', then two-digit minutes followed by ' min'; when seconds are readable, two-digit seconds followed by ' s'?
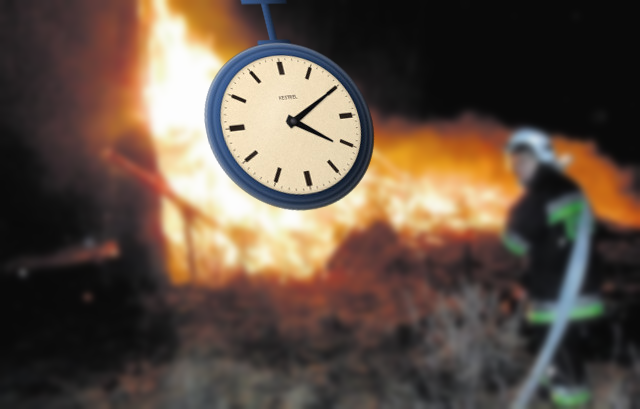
4 h 10 min
